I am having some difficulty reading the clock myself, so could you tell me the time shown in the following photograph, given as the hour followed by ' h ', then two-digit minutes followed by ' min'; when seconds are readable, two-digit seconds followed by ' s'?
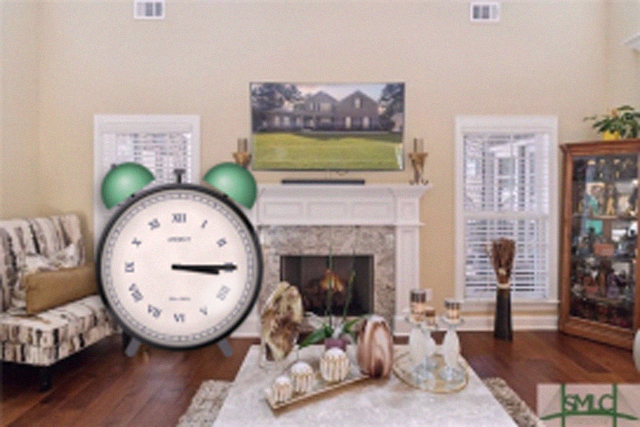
3 h 15 min
